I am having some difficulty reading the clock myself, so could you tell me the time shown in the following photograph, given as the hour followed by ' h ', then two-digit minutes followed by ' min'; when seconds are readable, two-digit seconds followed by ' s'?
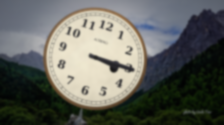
3 h 15 min
